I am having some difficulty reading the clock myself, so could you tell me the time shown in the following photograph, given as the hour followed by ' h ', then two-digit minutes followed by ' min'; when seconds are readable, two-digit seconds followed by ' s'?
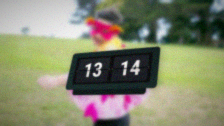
13 h 14 min
